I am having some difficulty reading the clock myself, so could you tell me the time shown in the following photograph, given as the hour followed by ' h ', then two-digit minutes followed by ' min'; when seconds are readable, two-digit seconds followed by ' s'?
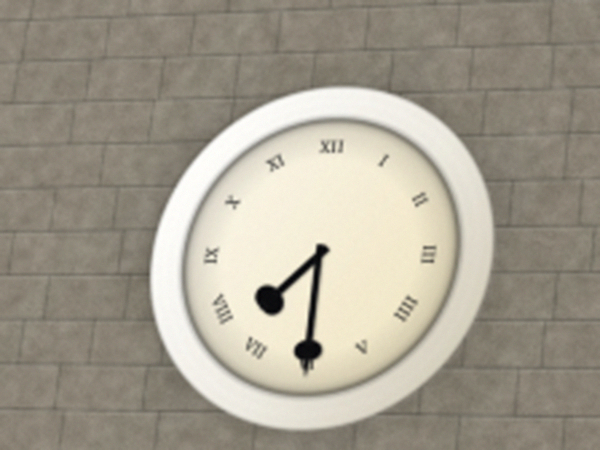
7 h 30 min
